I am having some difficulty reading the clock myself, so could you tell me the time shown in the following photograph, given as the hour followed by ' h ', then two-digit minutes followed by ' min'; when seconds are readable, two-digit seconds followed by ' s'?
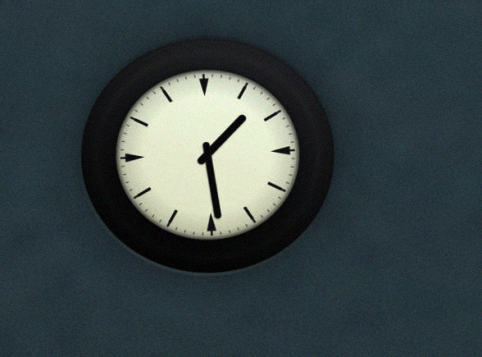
1 h 29 min
